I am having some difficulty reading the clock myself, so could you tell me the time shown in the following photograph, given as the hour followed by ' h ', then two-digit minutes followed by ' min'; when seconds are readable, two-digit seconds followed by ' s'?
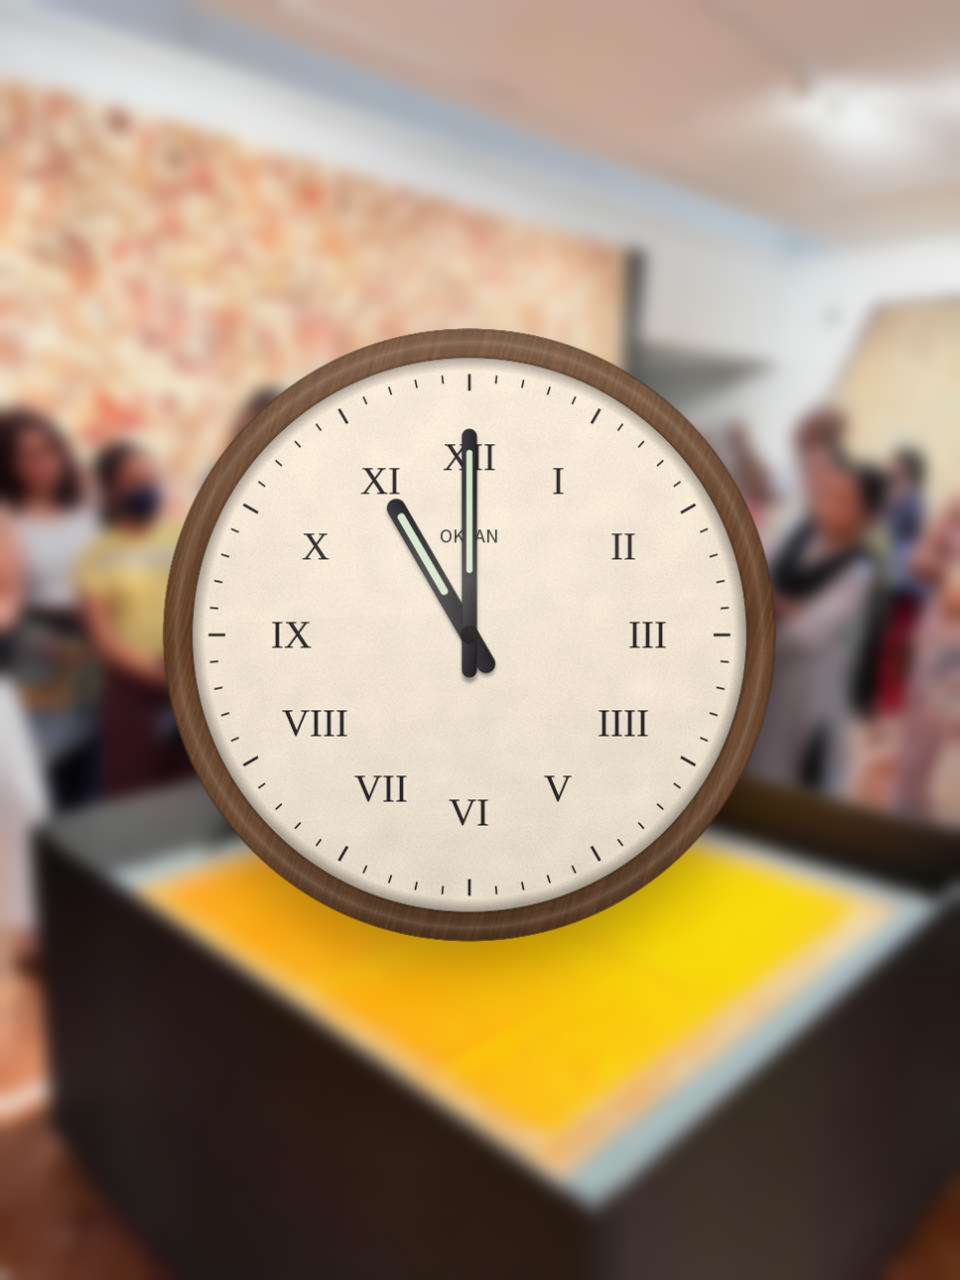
11 h 00 min
